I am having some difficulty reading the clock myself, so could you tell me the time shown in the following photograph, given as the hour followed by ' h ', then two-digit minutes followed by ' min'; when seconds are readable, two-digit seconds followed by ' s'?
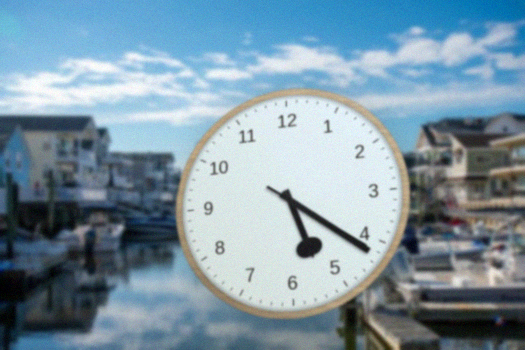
5 h 21 min 21 s
